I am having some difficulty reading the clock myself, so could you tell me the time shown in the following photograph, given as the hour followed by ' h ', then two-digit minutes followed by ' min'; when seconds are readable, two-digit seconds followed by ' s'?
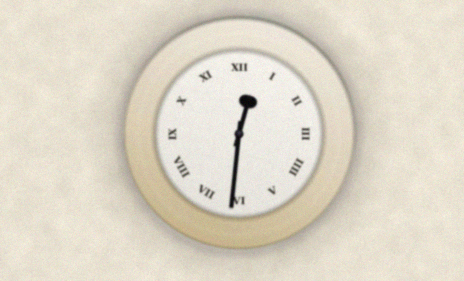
12 h 31 min
